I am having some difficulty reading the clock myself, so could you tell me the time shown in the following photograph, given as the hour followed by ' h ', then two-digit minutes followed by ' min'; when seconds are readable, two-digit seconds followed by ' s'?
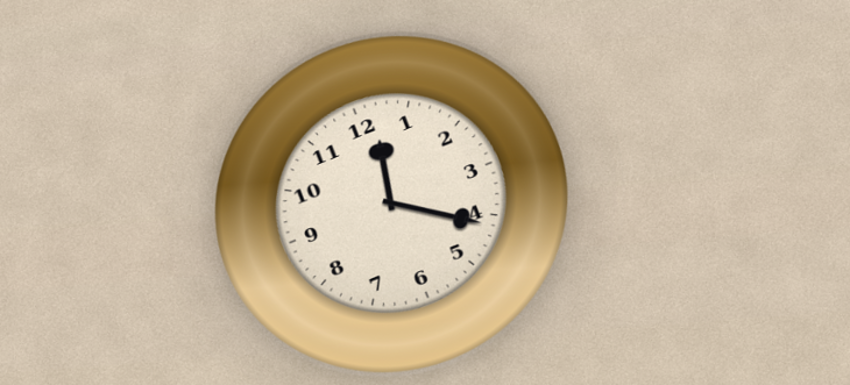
12 h 21 min
